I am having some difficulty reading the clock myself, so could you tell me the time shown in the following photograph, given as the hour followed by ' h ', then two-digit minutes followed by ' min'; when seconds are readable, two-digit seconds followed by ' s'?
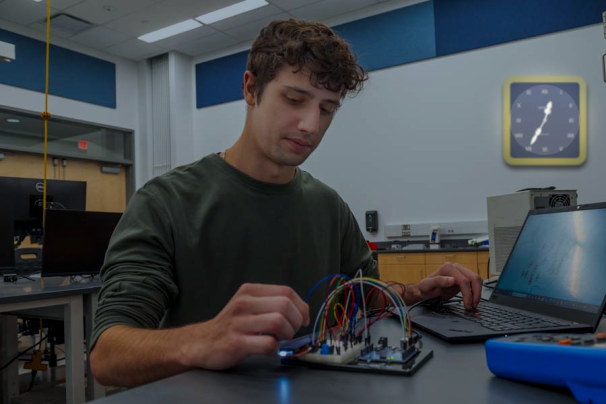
12 h 35 min
